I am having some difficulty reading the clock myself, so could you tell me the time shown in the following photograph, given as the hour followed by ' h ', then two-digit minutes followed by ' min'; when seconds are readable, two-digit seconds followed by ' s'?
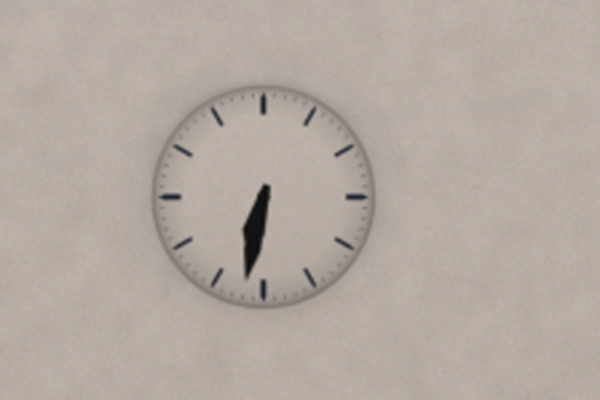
6 h 32 min
